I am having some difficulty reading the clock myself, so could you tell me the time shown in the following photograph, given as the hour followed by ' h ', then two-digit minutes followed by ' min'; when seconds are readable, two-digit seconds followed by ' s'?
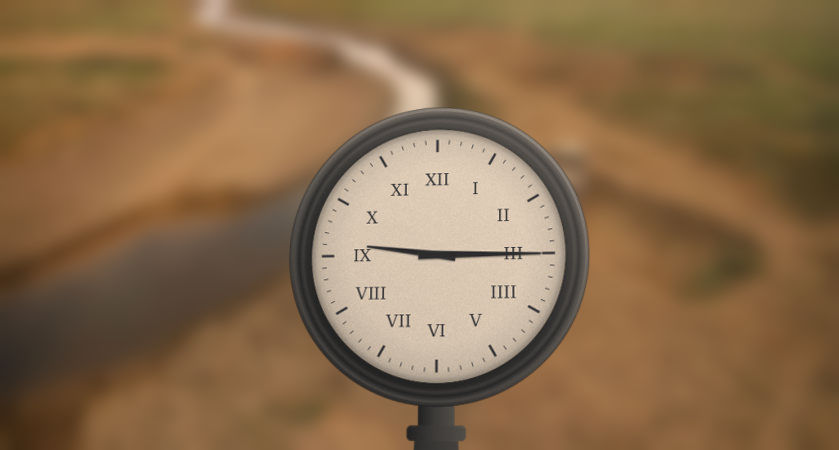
9 h 15 min
